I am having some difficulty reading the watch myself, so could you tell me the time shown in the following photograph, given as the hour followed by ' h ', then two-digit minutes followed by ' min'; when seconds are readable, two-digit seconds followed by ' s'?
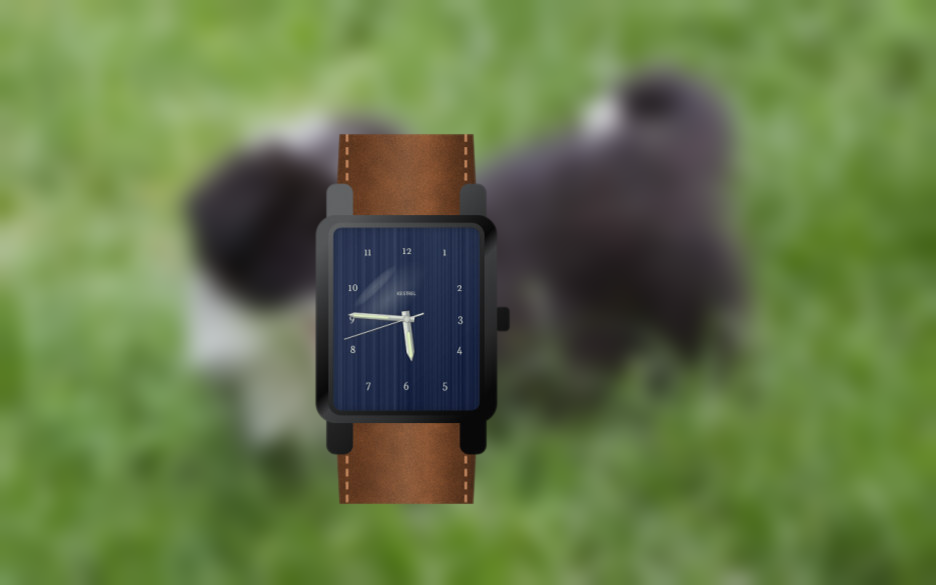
5 h 45 min 42 s
